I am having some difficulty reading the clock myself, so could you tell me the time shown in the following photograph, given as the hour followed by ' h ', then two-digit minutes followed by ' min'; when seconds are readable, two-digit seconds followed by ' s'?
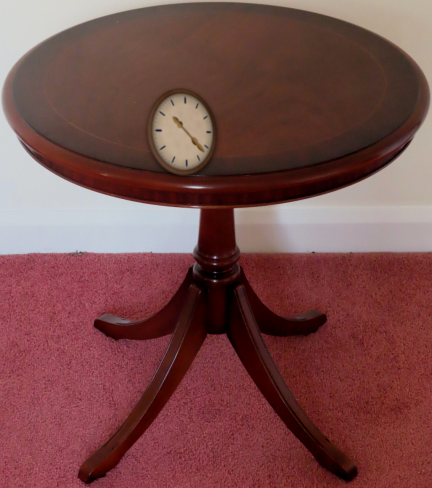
10 h 22 min
